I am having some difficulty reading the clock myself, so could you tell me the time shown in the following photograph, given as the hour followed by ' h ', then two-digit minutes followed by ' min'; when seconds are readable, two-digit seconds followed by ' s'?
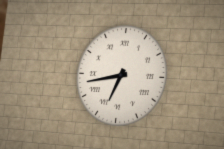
6 h 43 min
